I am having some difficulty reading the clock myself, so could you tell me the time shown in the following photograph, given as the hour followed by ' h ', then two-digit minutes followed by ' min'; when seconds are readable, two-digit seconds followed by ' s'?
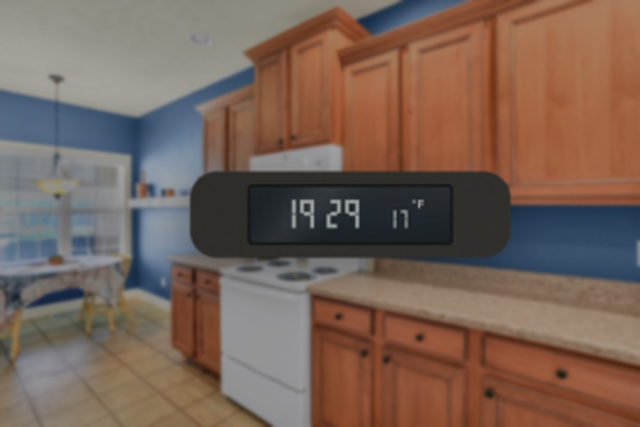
19 h 29 min
